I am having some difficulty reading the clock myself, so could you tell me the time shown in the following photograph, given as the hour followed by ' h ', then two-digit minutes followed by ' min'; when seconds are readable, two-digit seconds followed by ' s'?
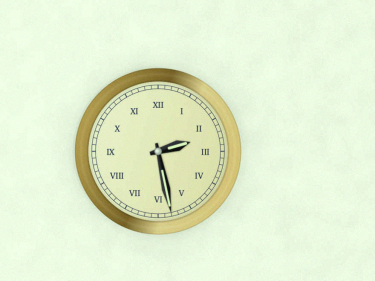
2 h 28 min
